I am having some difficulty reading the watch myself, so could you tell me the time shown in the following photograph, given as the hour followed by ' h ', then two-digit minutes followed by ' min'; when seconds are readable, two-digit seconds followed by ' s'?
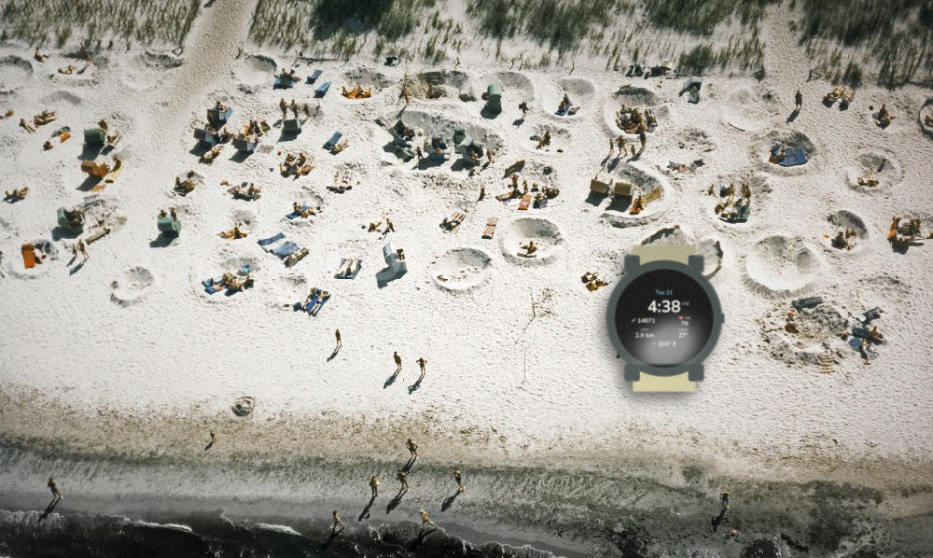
4 h 38 min
